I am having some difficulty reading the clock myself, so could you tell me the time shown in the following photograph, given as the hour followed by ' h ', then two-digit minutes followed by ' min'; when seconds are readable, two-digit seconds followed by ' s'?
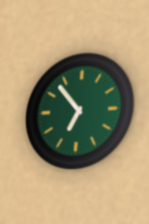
6 h 53 min
